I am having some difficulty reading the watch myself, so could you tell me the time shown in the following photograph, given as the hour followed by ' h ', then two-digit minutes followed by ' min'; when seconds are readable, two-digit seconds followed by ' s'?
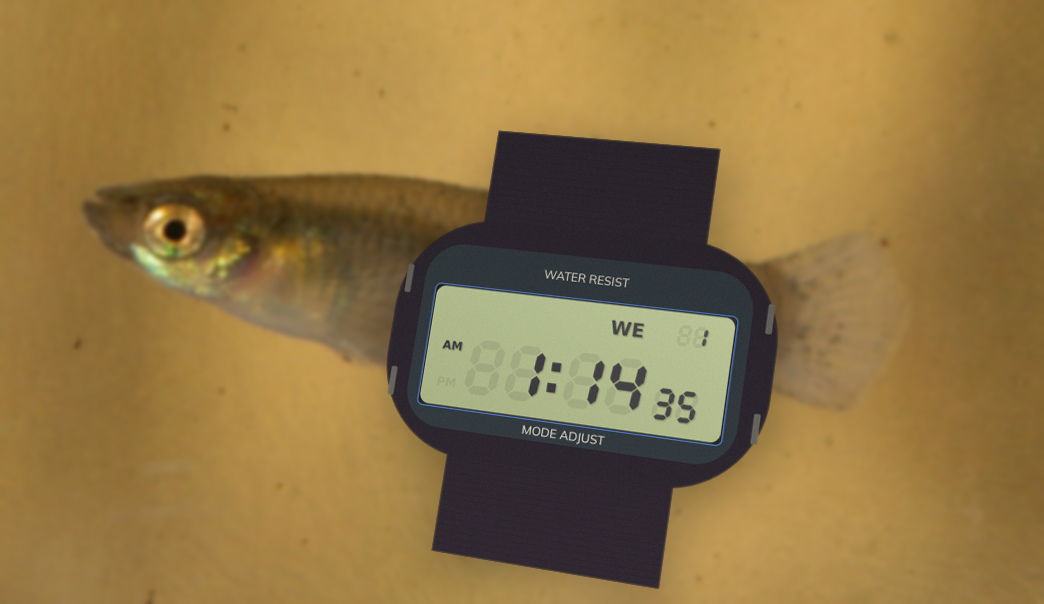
1 h 14 min 35 s
